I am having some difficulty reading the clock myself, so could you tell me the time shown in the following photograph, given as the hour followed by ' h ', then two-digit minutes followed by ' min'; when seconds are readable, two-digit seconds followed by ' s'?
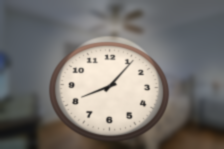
8 h 06 min
